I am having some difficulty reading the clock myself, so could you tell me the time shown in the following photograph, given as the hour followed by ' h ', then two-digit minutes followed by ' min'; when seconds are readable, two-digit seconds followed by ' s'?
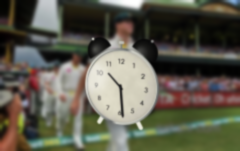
10 h 29 min
